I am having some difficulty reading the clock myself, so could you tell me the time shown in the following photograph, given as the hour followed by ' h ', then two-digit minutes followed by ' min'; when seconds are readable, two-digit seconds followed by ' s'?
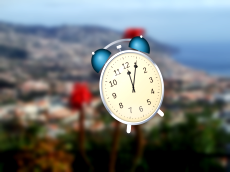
12 h 05 min
